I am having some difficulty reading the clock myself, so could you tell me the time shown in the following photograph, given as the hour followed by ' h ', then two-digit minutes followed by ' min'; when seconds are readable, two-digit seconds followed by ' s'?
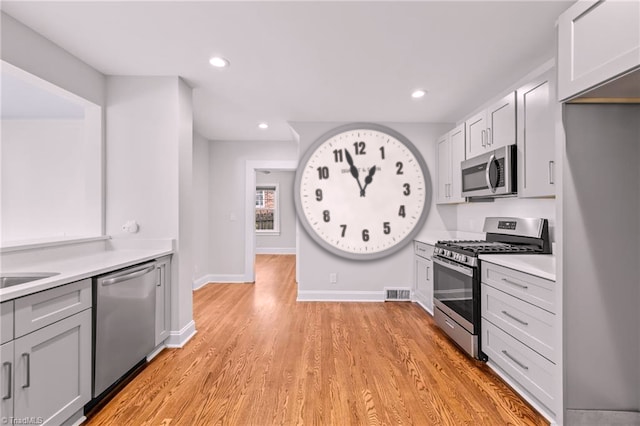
12 h 57 min
